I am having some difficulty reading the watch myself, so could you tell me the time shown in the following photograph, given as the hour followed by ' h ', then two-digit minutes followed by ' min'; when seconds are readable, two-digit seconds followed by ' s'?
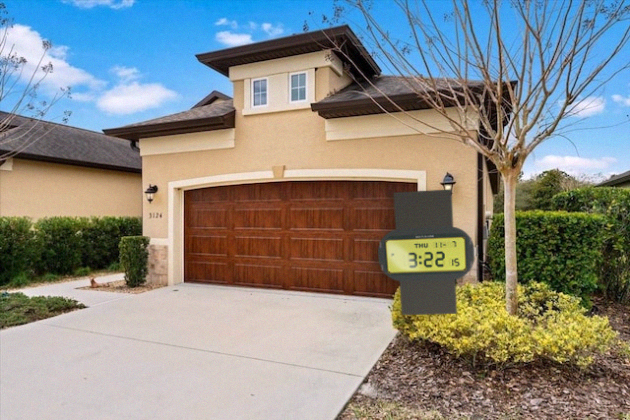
3 h 22 min
